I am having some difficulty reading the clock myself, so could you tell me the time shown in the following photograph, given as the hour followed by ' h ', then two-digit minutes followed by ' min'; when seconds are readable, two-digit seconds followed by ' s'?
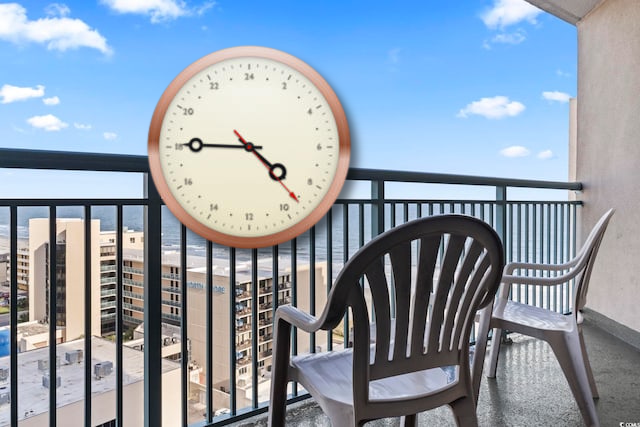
8 h 45 min 23 s
